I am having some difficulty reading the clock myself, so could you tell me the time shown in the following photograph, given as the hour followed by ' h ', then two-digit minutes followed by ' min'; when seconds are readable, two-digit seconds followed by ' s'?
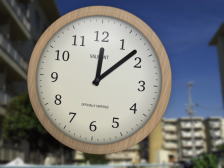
12 h 08 min
